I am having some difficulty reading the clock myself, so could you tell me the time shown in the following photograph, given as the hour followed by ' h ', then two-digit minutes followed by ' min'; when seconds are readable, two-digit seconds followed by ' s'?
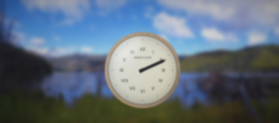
2 h 11 min
